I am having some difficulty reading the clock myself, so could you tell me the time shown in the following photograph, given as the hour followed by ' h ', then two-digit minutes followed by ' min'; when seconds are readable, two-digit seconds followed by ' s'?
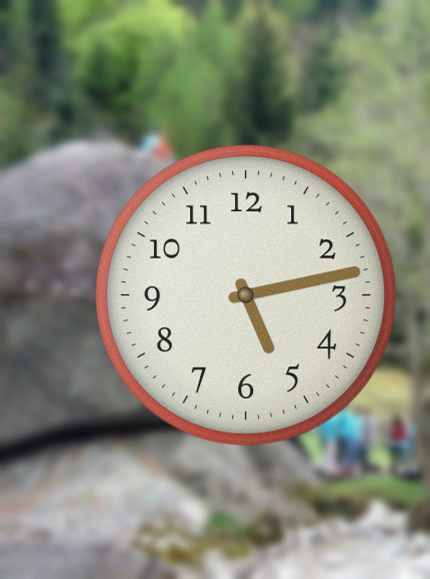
5 h 13 min
